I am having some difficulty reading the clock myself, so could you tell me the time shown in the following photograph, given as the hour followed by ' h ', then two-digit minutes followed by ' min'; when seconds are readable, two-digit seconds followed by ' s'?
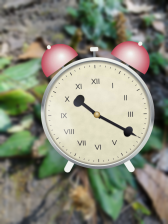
10 h 20 min
